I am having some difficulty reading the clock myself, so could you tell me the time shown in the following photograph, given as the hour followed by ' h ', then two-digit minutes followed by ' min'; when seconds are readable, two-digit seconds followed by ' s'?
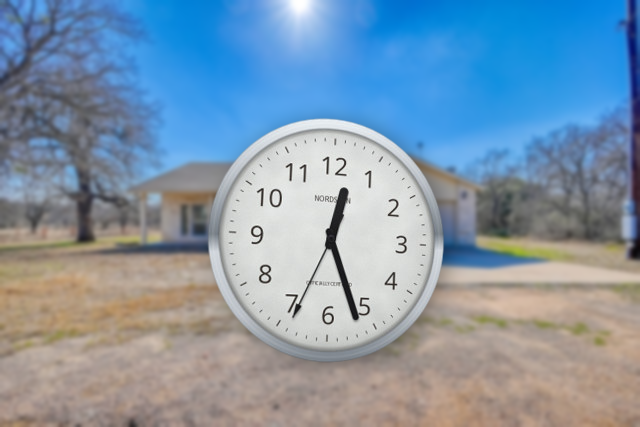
12 h 26 min 34 s
